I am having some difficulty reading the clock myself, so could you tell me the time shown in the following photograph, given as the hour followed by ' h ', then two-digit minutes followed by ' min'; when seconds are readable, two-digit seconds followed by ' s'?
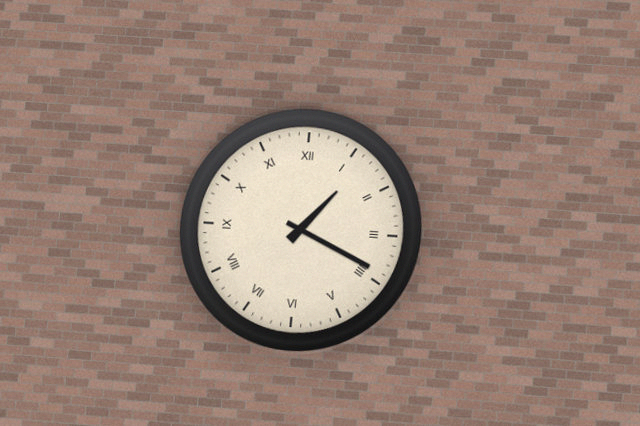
1 h 19 min
